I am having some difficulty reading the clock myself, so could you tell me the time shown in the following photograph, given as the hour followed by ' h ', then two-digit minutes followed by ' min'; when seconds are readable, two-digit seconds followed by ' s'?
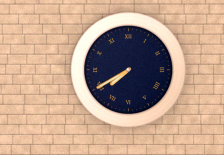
7 h 40 min
